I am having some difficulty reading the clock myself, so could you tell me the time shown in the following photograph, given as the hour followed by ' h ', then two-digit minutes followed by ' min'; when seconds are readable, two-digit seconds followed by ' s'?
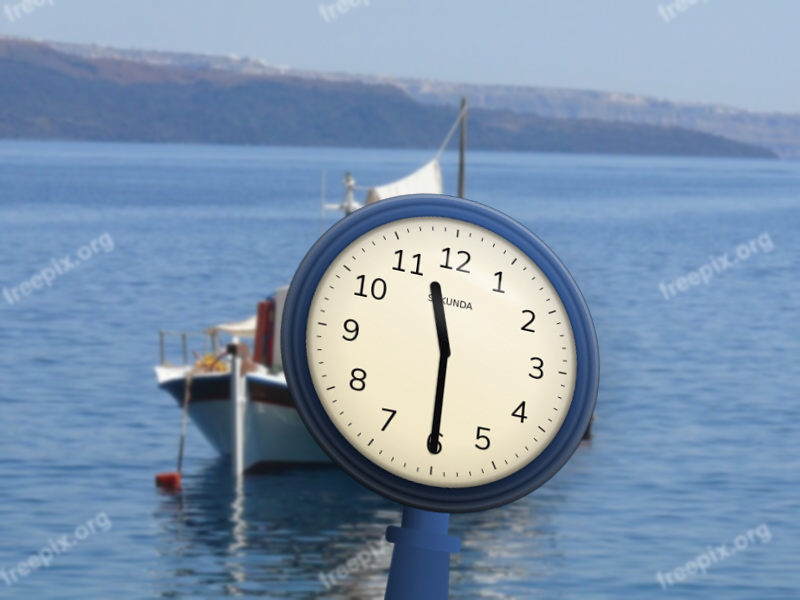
11 h 30 min
